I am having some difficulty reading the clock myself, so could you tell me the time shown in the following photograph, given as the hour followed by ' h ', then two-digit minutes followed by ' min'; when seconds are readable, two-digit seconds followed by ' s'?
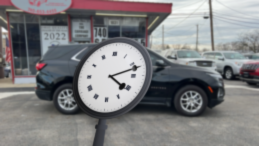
4 h 12 min
